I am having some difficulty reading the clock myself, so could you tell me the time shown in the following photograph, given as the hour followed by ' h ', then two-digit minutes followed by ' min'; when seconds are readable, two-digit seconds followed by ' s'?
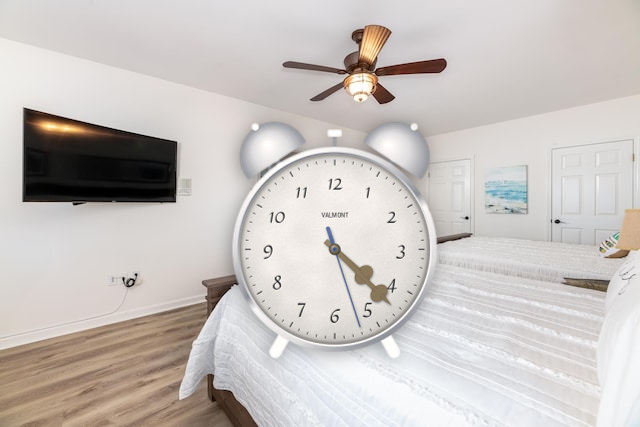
4 h 22 min 27 s
